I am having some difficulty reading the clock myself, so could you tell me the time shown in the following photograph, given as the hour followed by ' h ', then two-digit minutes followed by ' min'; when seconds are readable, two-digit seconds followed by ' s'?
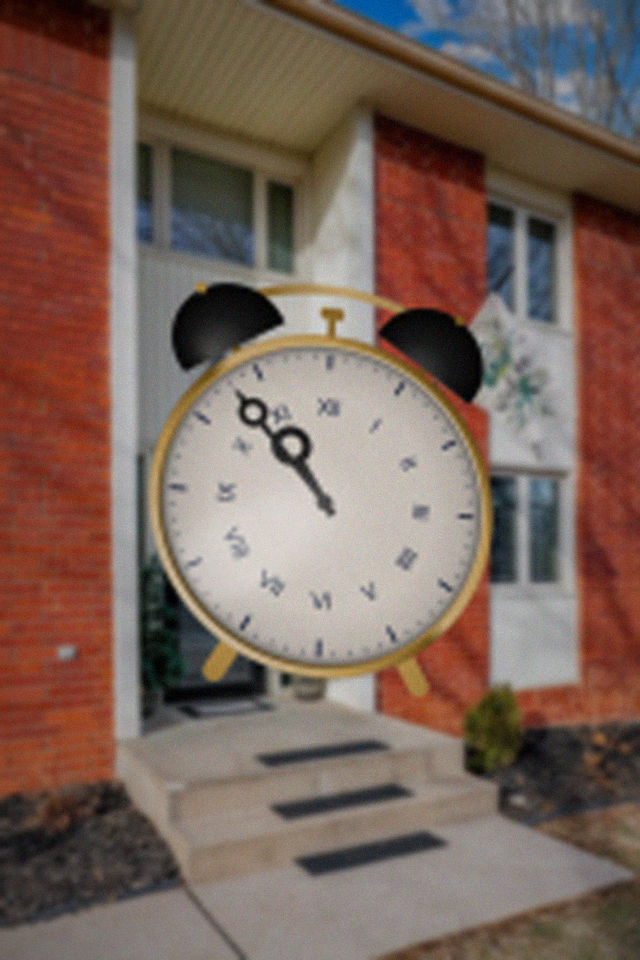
10 h 53 min
